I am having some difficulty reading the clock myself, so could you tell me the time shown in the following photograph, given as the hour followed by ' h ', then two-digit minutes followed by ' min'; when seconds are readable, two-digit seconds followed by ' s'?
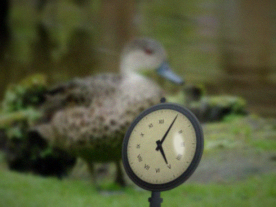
5 h 05 min
